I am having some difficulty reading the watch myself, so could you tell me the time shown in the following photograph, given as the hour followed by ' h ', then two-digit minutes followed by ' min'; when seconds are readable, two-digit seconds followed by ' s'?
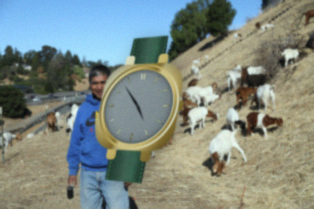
4 h 53 min
